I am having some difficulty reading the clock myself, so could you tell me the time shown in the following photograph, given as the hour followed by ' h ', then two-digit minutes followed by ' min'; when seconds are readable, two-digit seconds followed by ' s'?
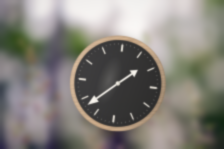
1 h 38 min
